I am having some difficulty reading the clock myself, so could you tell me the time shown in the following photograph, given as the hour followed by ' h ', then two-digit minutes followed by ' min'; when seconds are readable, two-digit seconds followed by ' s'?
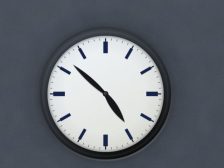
4 h 52 min
